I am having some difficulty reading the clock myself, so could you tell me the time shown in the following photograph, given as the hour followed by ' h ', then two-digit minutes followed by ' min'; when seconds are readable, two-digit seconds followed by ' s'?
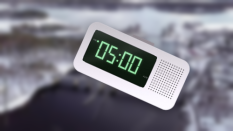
5 h 00 min
